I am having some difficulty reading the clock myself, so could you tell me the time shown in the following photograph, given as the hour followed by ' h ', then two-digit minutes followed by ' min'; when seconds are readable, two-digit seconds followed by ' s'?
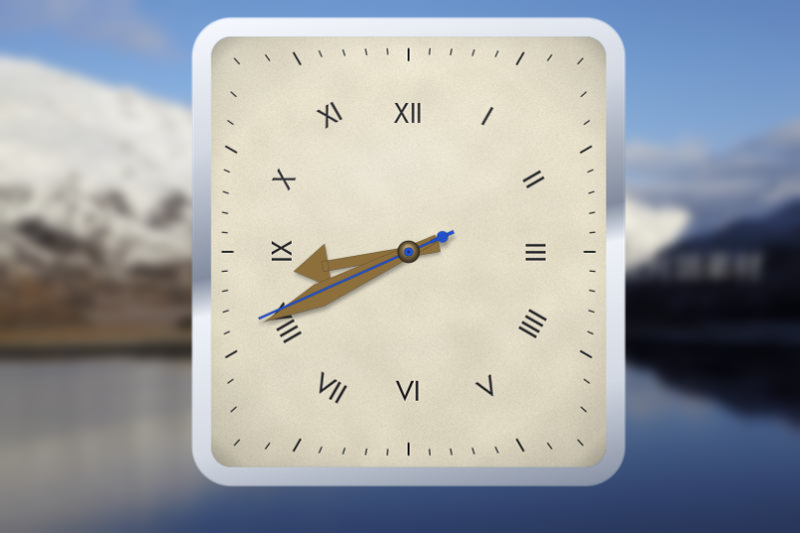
8 h 40 min 41 s
